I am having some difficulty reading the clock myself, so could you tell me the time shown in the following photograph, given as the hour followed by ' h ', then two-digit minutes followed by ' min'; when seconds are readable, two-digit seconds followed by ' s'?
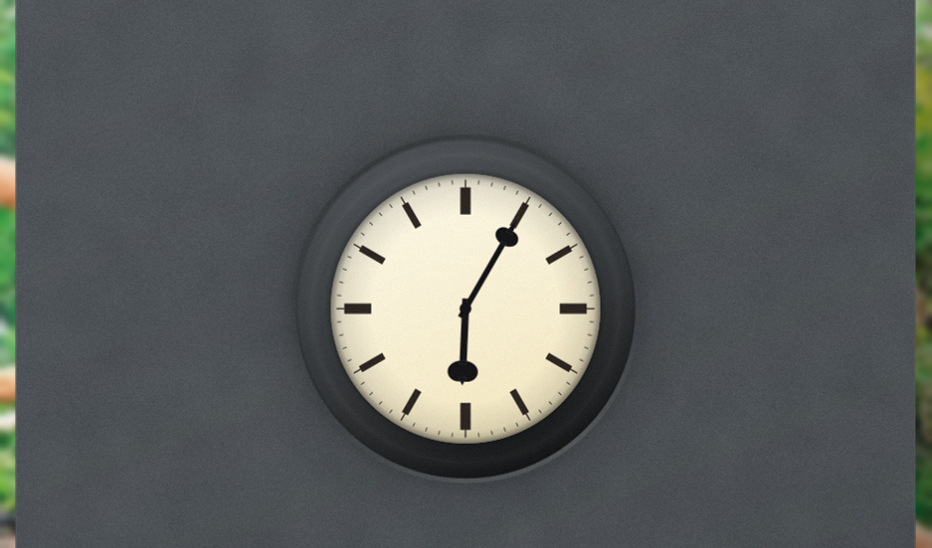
6 h 05 min
